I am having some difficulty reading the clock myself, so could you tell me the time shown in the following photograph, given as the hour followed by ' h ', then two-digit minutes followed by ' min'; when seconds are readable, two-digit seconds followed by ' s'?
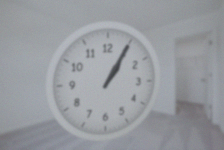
1 h 05 min
